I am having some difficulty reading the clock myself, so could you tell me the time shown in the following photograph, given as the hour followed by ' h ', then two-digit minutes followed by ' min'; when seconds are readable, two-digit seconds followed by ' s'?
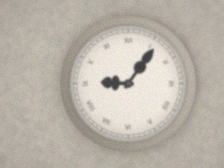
9 h 06 min
